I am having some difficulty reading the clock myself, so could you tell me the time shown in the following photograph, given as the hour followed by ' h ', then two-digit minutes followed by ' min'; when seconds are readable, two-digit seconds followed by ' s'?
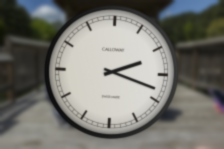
2 h 18 min
